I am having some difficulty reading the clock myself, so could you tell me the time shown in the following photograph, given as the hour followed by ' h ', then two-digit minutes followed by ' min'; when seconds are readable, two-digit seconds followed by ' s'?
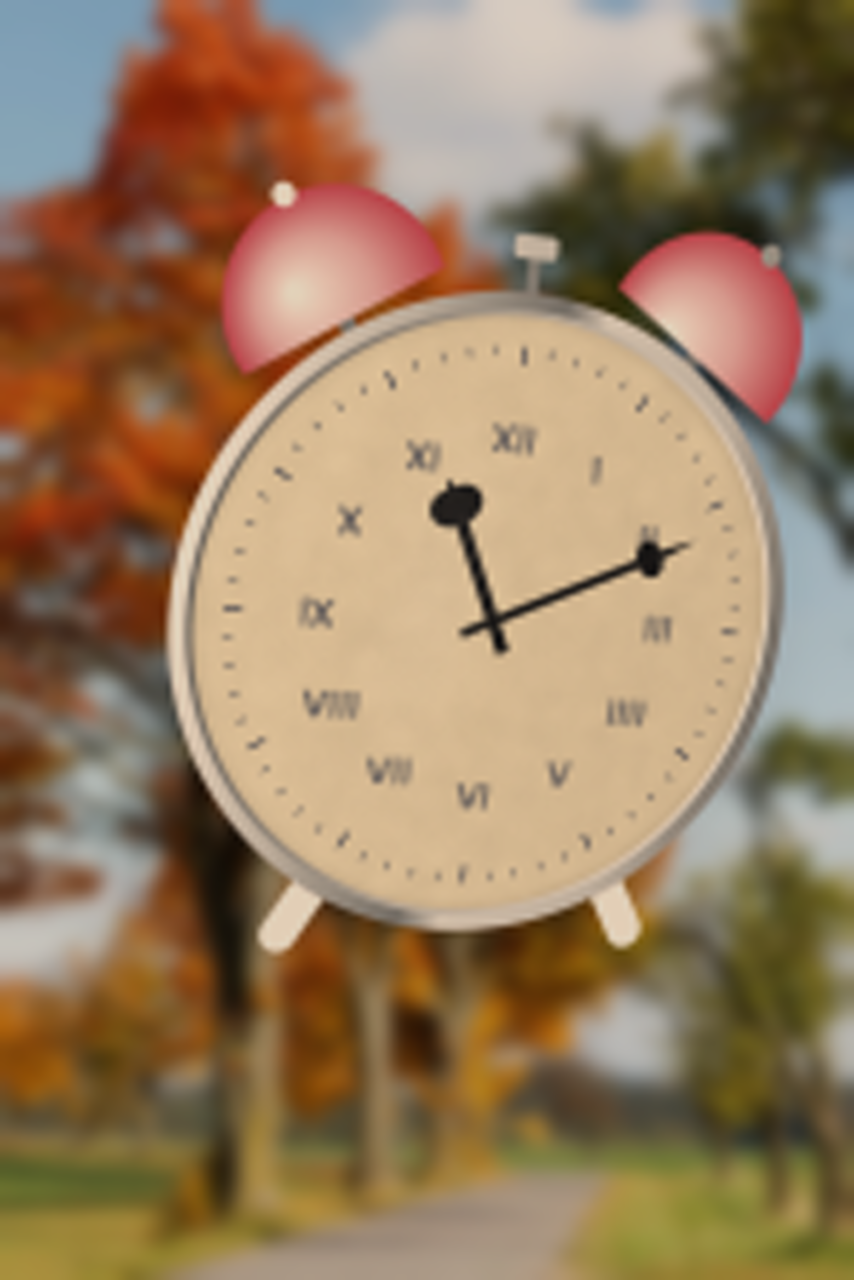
11 h 11 min
